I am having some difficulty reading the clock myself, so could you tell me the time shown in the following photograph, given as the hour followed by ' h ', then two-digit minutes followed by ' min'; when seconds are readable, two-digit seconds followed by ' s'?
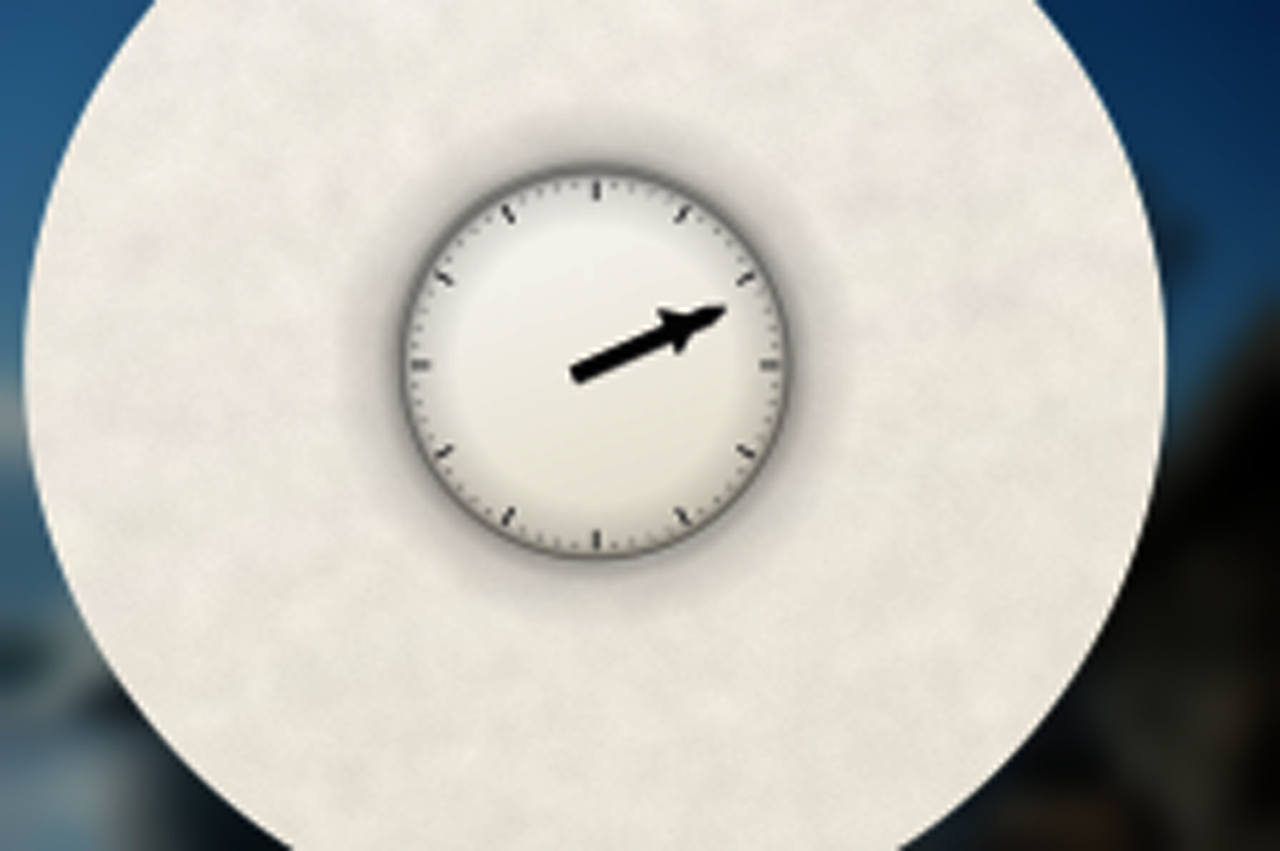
2 h 11 min
